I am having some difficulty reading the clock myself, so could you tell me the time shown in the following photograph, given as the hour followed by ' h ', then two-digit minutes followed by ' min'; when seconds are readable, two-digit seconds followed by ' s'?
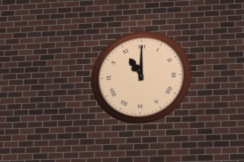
11 h 00 min
